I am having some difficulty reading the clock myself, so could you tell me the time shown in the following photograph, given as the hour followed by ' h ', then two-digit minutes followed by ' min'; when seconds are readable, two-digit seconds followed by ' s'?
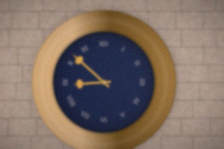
8 h 52 min
